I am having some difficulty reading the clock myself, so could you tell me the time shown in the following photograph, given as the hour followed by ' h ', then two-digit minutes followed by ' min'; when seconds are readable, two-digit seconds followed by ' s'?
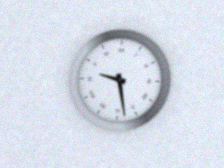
9 h 28 min
